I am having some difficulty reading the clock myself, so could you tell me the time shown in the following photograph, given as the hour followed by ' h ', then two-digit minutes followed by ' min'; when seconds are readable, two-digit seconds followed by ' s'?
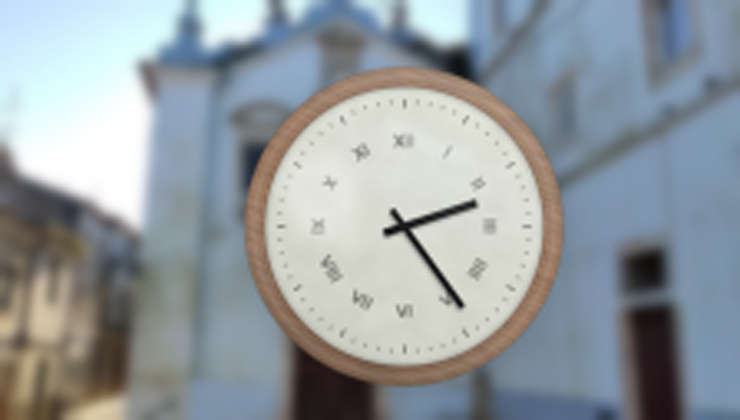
2 h 24 min
